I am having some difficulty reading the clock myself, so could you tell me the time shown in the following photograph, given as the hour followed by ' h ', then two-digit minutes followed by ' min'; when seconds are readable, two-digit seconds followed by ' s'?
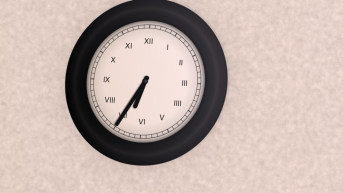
6 h 35 min
